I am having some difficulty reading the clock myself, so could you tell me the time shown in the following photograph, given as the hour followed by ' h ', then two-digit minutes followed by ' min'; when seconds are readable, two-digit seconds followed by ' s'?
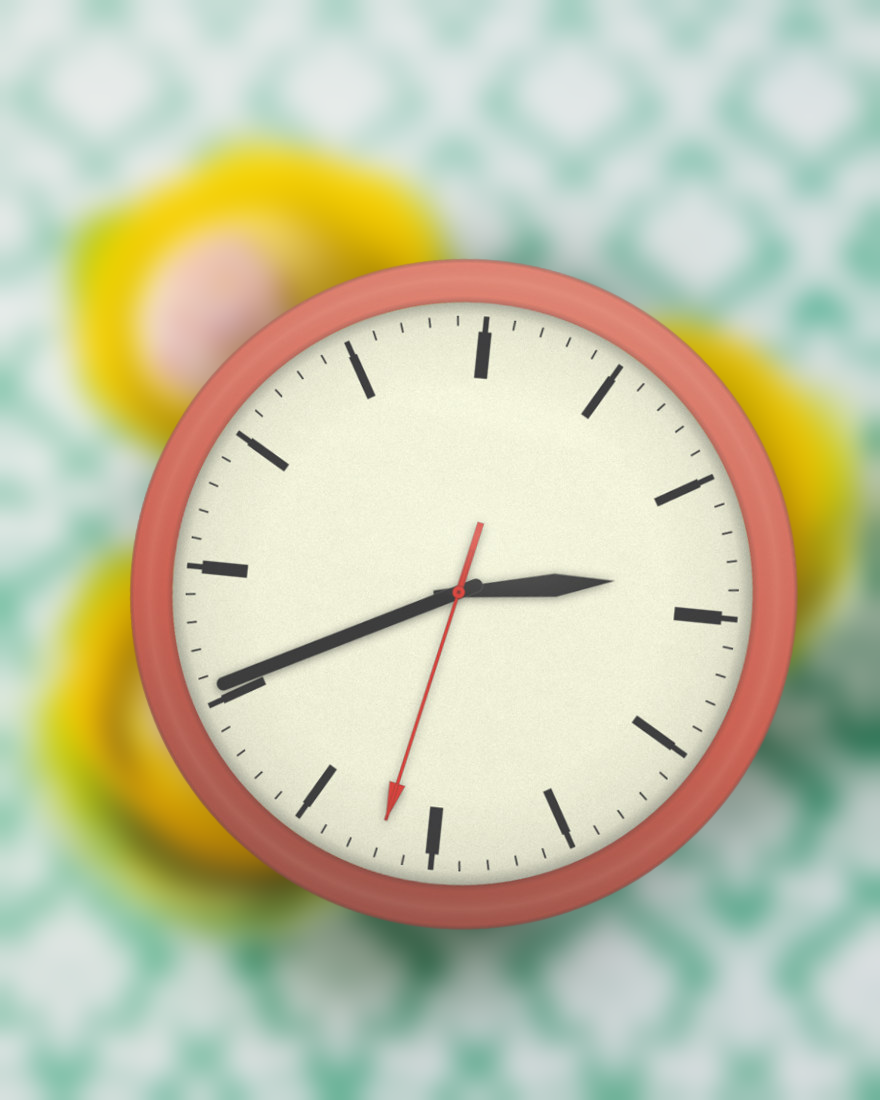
2 h 40 min 32 s
